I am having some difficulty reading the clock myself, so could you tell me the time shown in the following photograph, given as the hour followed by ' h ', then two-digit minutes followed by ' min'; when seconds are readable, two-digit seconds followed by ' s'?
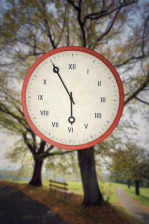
5 h 55 min
